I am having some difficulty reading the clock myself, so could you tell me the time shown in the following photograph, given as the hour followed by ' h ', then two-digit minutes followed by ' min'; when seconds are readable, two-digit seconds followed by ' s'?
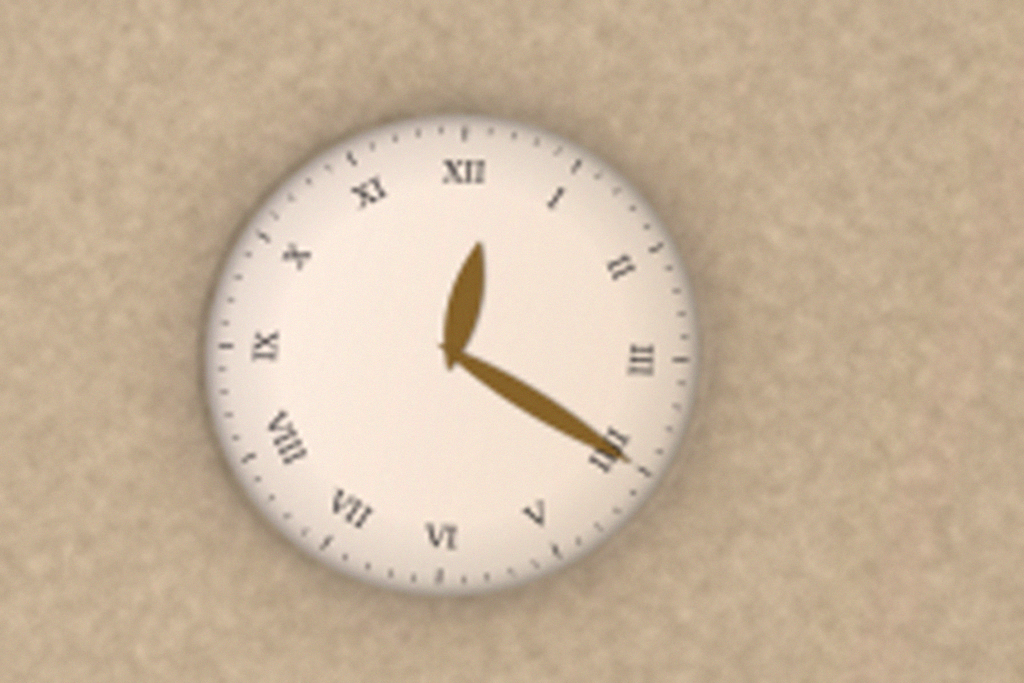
12 h 20 min
